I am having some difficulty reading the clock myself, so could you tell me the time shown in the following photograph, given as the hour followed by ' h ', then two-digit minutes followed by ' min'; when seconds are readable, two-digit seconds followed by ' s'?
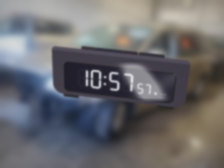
10 h 57 min 57 s
